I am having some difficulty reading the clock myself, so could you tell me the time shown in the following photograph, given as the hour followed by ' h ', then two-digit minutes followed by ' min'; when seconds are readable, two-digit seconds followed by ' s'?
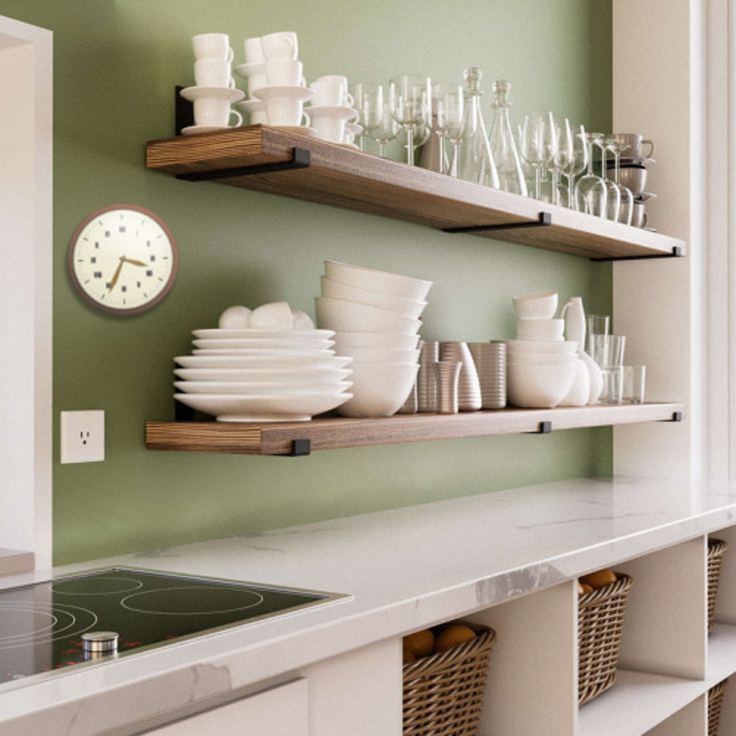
3 h 34 min
